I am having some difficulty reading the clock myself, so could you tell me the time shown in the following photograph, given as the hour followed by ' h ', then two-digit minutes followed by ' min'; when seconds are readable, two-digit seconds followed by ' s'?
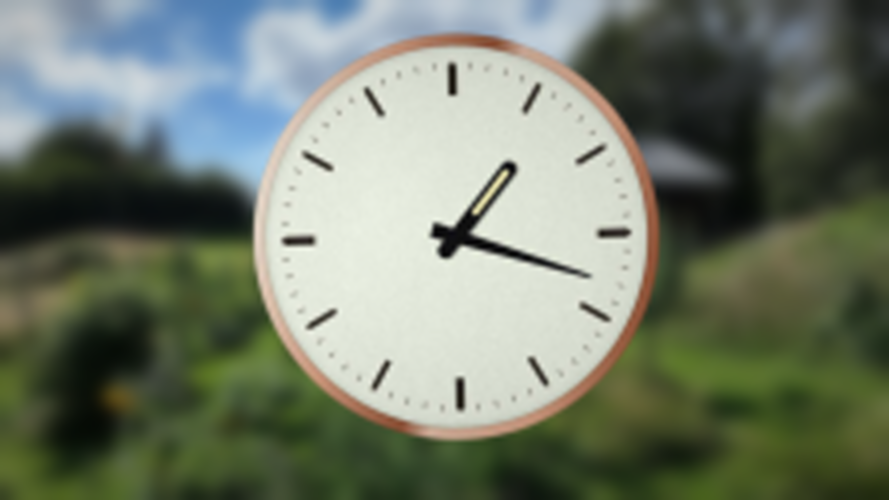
1 h 18 min
